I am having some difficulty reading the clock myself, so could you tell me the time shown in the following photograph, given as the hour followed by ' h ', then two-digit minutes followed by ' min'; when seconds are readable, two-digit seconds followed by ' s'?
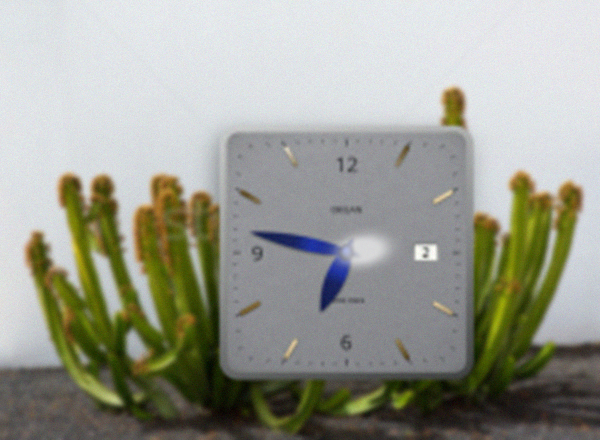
6 h 47 min
